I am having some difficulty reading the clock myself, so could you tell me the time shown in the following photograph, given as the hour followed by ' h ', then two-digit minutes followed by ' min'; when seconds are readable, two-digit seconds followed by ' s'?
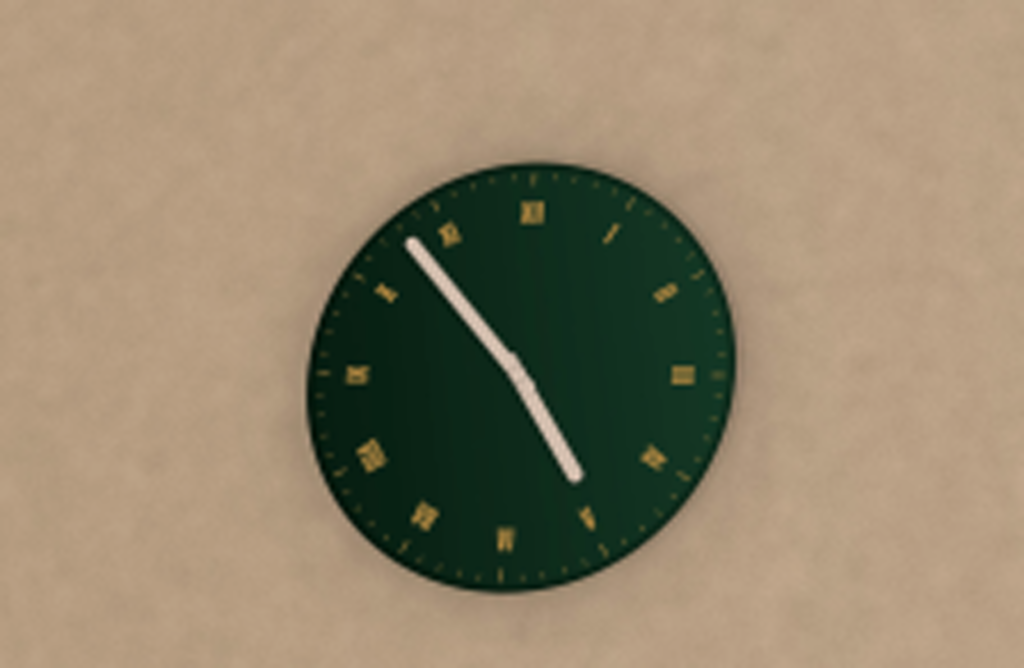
4 h 53 min
